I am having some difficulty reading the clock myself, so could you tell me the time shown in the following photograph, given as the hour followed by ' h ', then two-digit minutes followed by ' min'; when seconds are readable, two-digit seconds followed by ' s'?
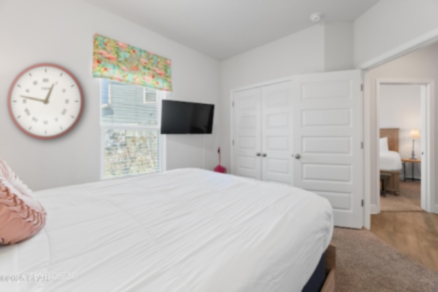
12 h 47 min
